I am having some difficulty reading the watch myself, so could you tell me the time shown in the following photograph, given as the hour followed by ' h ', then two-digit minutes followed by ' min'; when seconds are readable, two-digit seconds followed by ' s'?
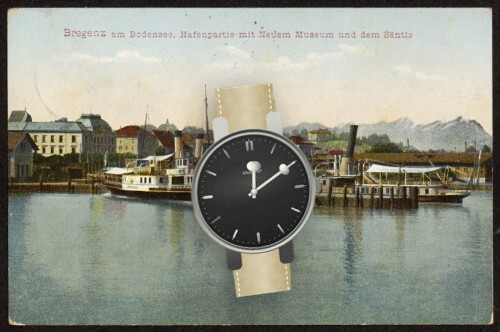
12 h 10 min
